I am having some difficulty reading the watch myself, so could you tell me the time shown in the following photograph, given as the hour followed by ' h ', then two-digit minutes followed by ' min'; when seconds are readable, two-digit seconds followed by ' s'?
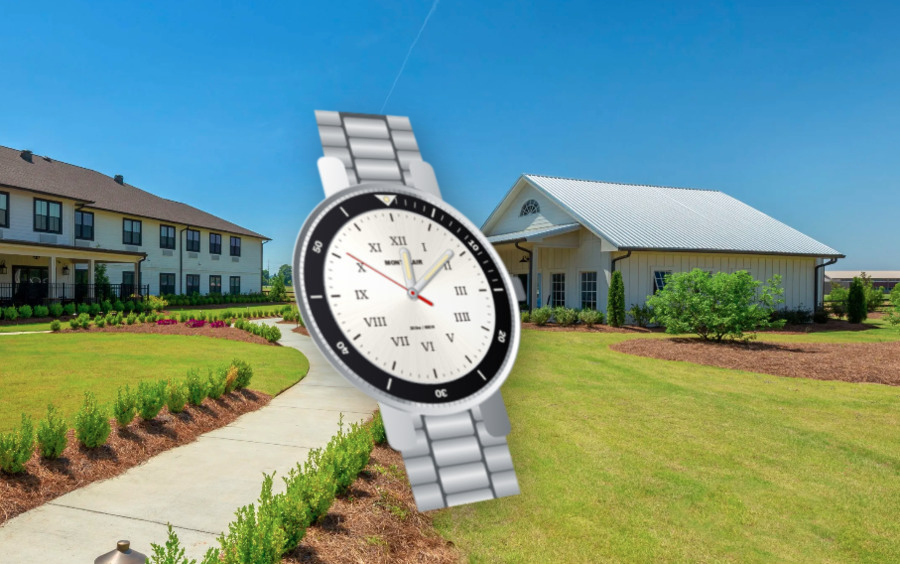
12 h 08 min 51 s
